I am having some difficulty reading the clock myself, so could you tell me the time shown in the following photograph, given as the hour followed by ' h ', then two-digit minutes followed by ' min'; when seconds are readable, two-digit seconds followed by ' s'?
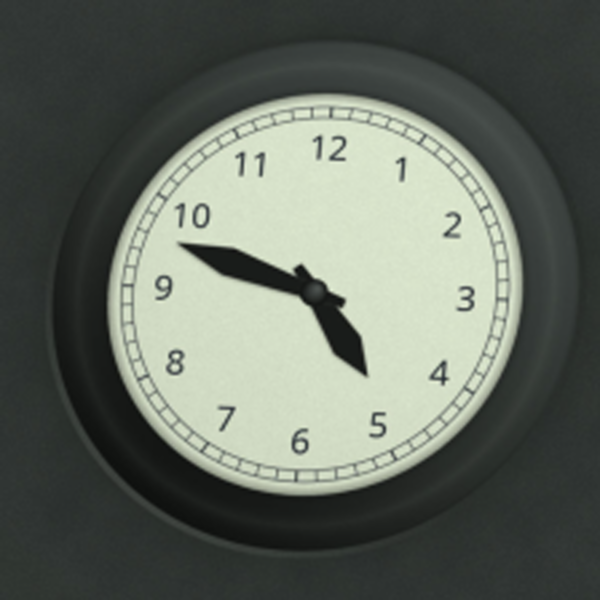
4 h 48 min
